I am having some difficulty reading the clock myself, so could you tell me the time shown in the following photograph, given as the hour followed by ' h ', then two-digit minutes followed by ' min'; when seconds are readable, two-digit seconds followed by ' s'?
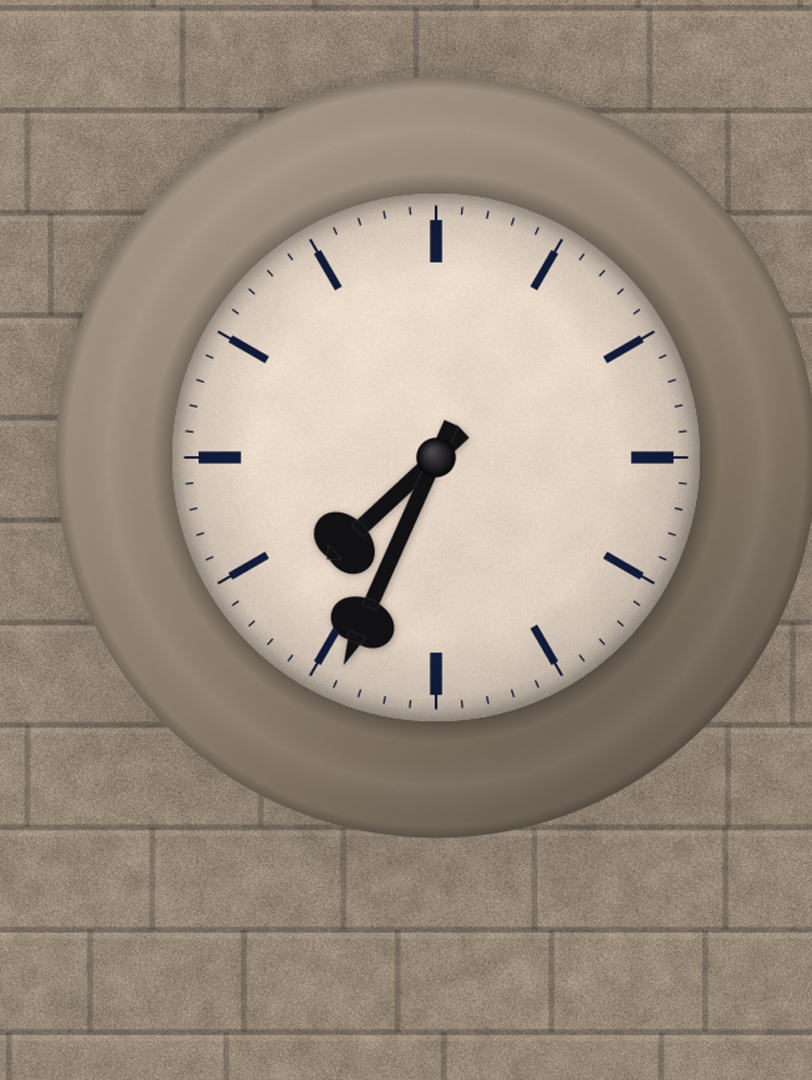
7 h 34 min
